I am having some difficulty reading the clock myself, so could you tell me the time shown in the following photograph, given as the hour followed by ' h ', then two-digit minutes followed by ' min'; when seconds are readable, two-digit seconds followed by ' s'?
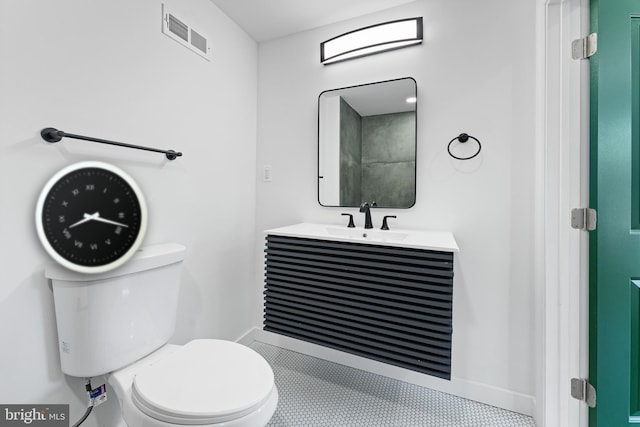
8 h 18 min
